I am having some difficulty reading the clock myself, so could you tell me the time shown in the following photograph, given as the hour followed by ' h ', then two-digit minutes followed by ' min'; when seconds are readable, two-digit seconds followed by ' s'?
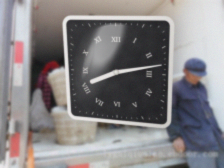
8 h 13 min
